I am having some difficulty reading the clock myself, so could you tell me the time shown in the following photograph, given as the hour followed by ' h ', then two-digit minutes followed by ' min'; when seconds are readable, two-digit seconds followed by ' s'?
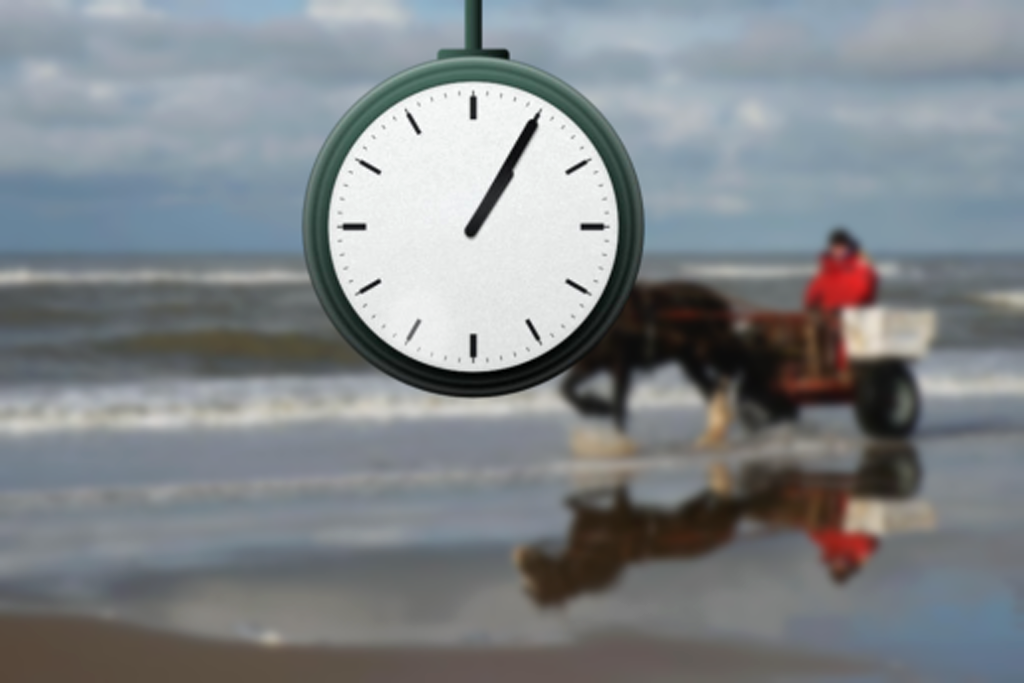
1 h 05 min
